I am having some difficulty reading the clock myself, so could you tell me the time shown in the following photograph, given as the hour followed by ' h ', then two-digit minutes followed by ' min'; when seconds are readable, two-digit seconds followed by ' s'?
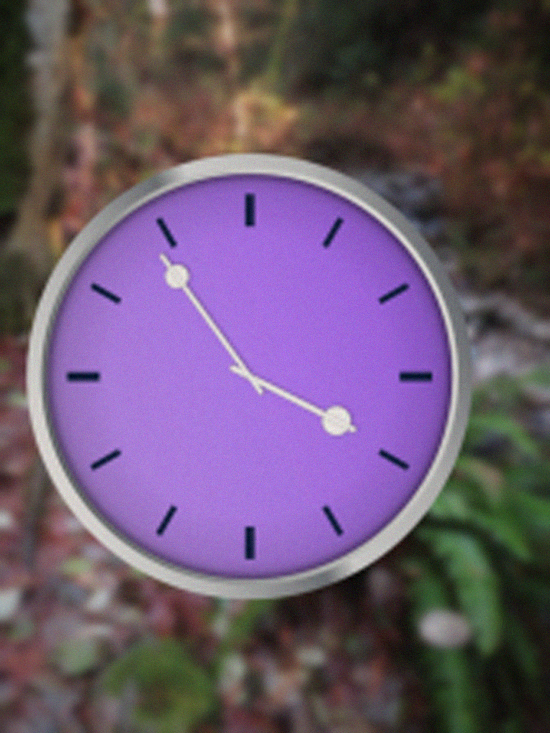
3 h 54 min
